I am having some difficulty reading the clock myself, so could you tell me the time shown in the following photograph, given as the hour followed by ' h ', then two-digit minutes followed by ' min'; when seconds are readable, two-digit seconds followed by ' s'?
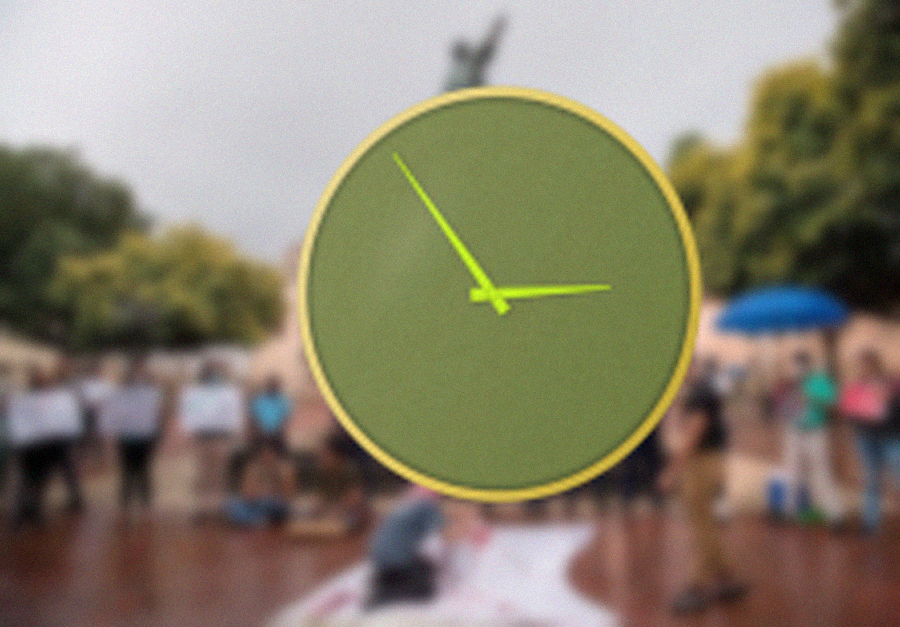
2 h 54 min
